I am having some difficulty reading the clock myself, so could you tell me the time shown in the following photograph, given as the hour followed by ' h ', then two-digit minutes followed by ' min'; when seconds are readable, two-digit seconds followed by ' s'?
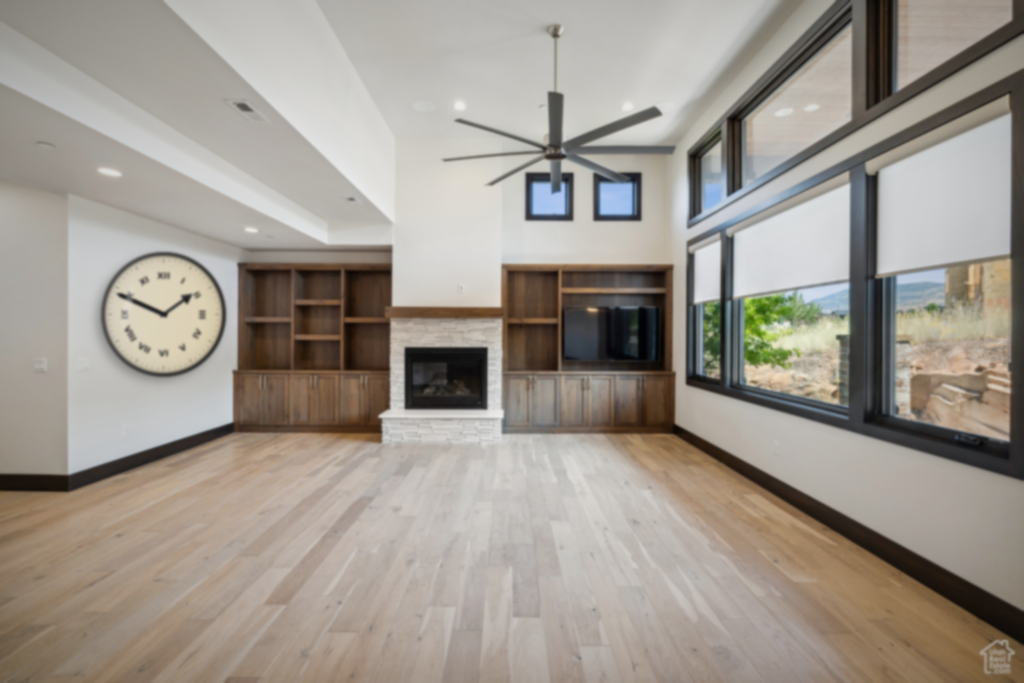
1 h 49 min
